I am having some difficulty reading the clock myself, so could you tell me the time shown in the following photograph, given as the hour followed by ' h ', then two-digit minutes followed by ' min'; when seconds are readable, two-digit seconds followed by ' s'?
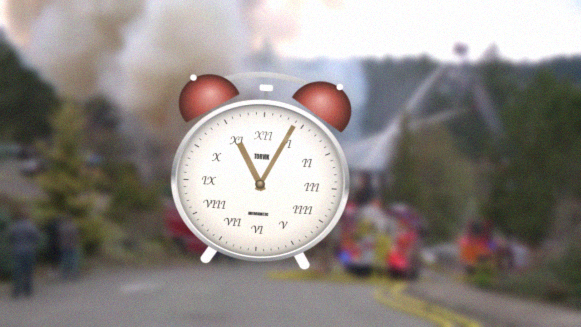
11 h 04 min
